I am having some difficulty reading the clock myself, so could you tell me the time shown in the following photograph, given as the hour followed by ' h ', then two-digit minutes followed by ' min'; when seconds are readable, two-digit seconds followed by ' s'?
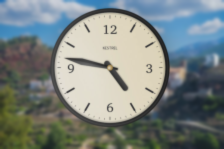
4 h 47 min
